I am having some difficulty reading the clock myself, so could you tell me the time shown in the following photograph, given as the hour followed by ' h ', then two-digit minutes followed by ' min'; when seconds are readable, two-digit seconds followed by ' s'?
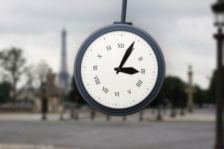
3 h 04 min
